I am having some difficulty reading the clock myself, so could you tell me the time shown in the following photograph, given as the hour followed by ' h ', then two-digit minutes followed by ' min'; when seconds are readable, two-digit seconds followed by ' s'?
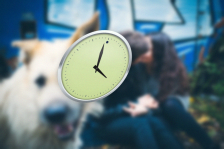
3 h 59 min
